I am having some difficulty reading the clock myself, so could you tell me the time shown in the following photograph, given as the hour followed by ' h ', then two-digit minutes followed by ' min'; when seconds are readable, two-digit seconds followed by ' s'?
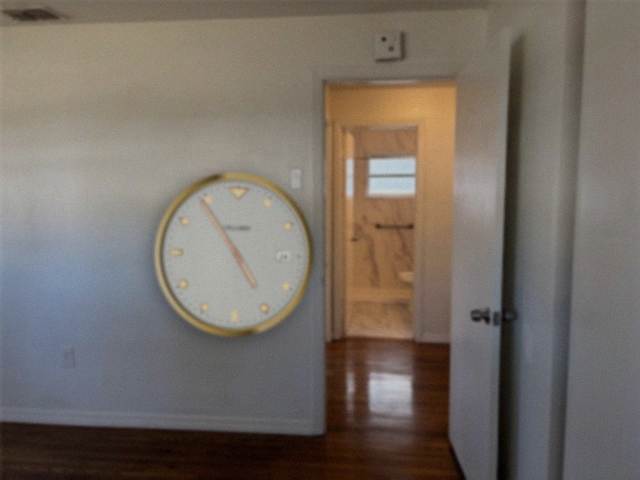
4 h 54 min
